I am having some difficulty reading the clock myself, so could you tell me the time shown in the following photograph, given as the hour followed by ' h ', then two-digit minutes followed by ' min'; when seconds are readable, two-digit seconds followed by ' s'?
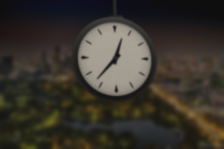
12 h 37 min
